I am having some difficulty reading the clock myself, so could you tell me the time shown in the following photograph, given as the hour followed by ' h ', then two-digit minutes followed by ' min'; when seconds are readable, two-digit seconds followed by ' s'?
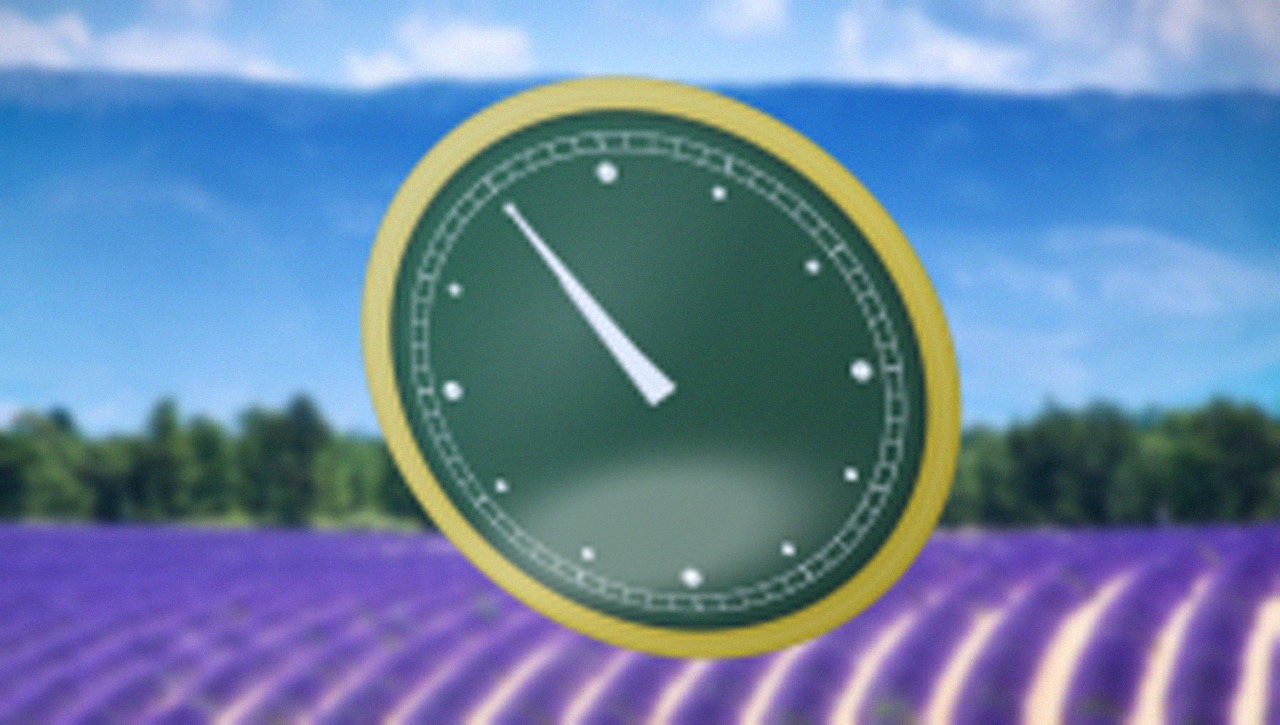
10 h 55 min
